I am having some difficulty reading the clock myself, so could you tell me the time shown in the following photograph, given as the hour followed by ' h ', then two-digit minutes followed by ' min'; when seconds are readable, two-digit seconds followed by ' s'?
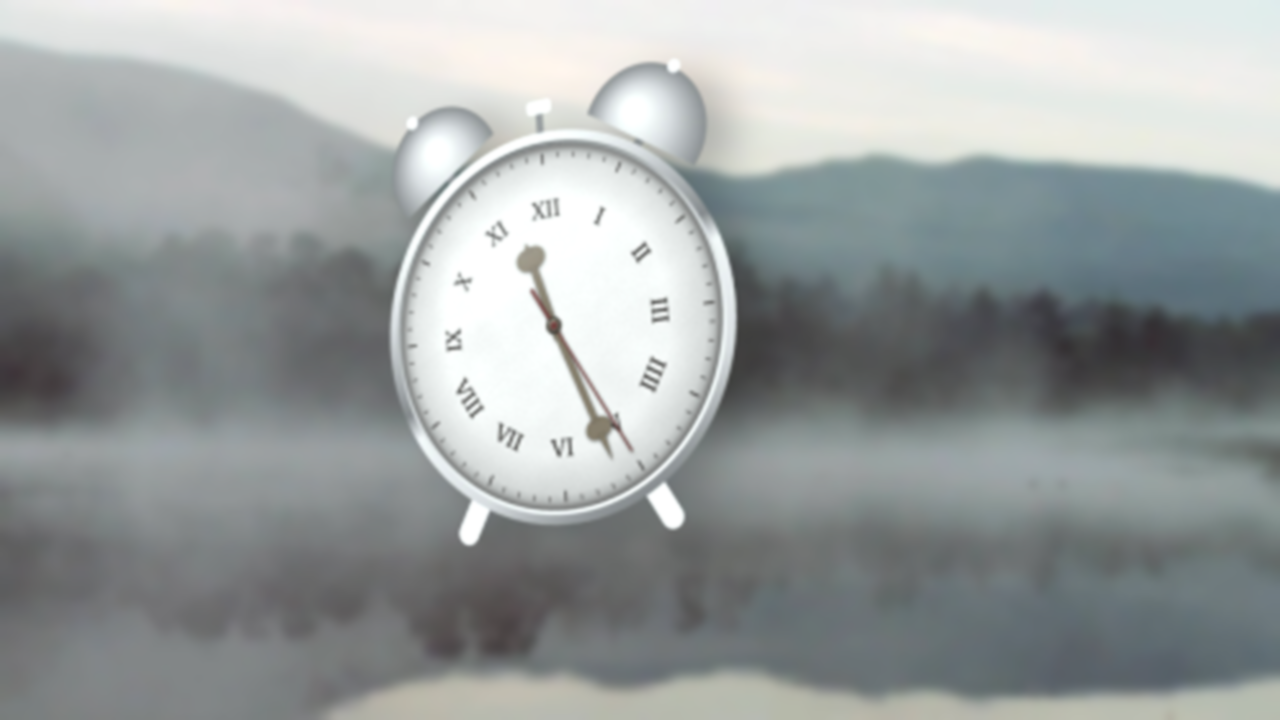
11 h 26 min 25 s
